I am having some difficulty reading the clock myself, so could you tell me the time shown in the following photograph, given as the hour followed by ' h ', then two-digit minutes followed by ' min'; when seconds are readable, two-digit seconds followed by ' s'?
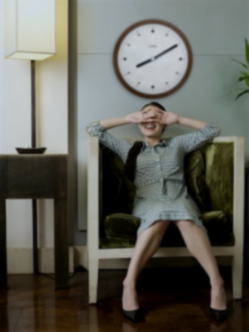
8 h 10 min
